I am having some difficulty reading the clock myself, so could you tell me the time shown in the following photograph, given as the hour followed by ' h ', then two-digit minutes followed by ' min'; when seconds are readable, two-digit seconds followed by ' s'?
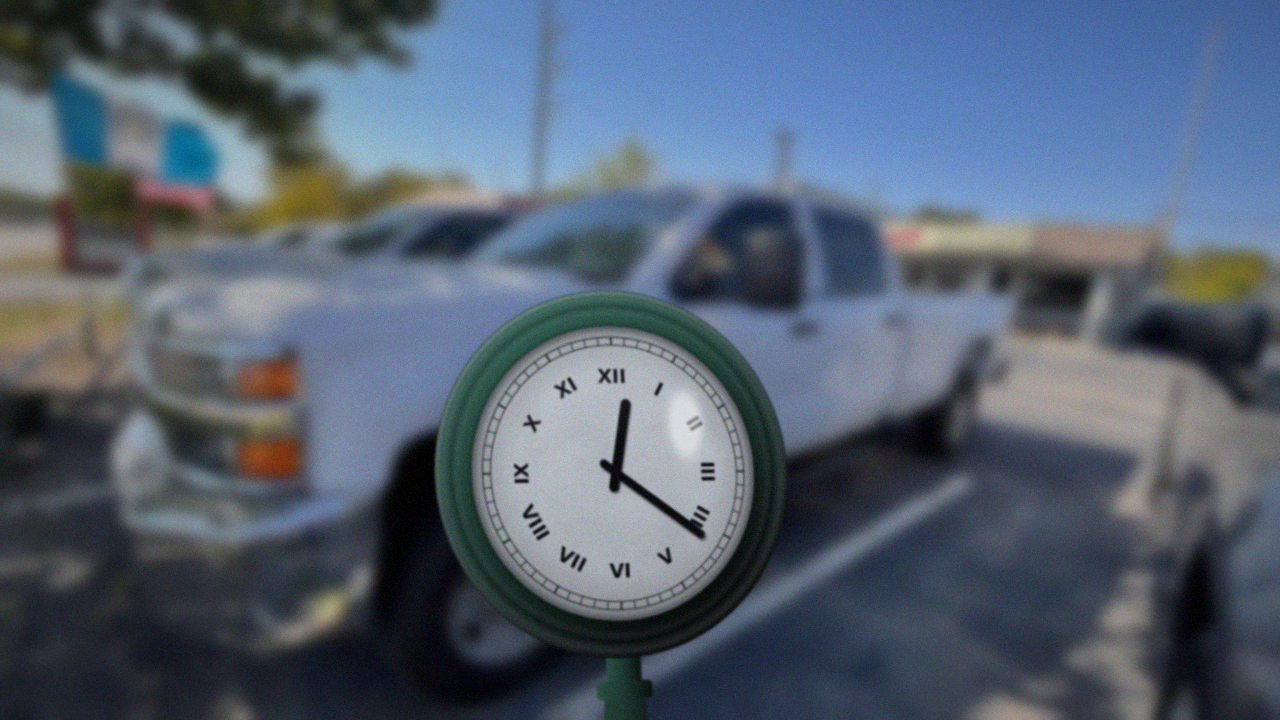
12 h 21 min
